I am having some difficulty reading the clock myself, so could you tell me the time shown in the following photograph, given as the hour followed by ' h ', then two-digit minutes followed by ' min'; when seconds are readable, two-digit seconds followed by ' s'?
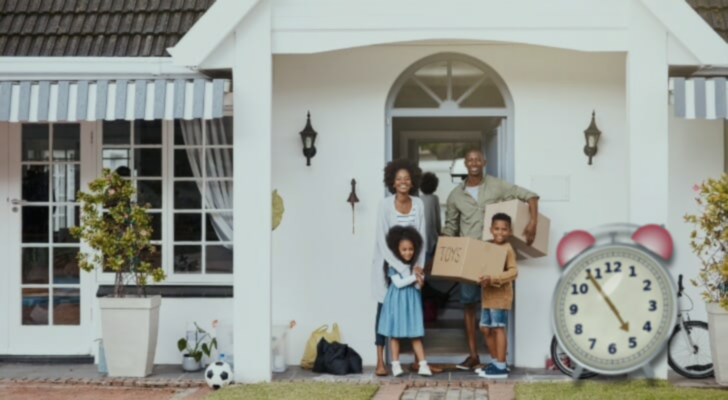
4 h 54 min
